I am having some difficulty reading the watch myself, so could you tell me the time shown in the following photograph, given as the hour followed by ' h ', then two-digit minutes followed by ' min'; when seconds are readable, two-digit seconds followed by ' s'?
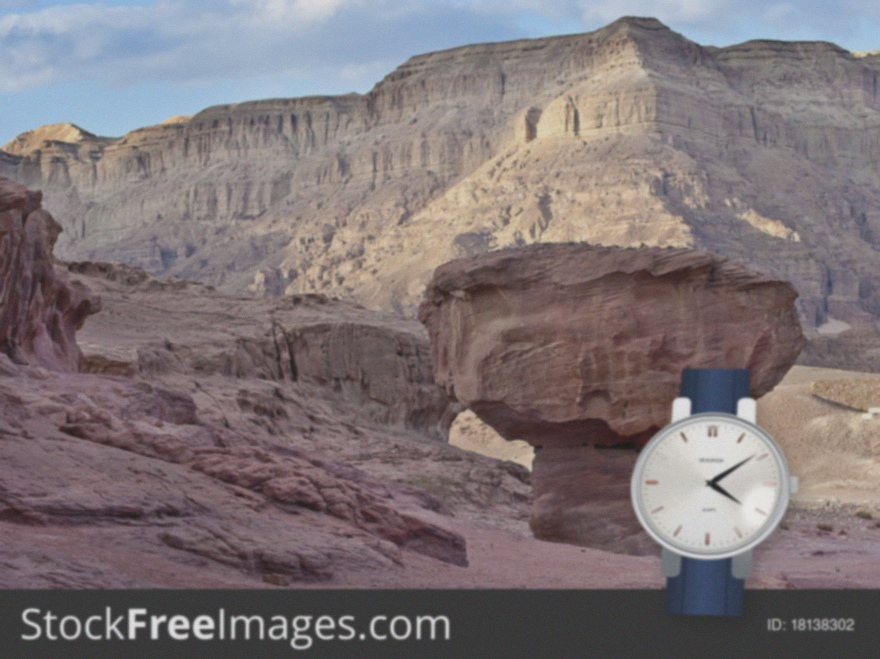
4 h 09 min
